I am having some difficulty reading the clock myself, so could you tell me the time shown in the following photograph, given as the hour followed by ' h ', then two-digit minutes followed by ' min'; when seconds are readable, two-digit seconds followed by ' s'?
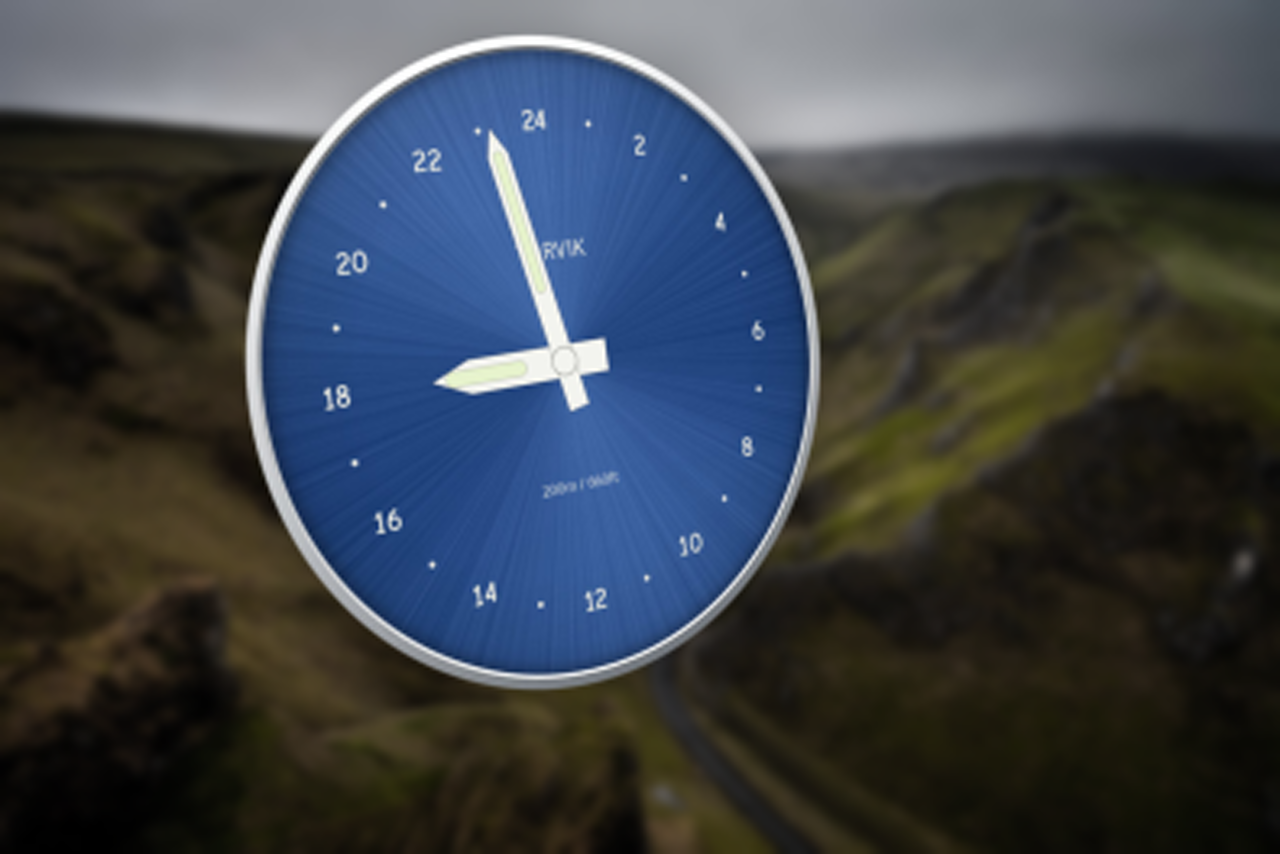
17 h 58 min
